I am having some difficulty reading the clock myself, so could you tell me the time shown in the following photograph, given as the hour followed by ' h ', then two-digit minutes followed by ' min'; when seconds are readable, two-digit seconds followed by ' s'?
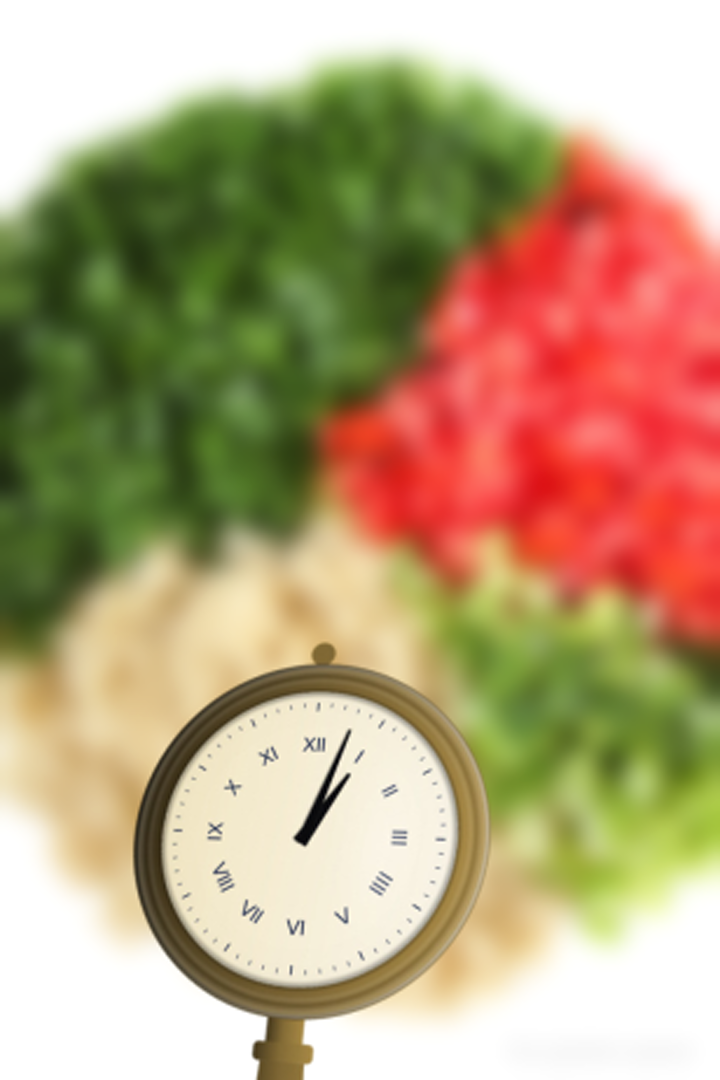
1 h 03 min
